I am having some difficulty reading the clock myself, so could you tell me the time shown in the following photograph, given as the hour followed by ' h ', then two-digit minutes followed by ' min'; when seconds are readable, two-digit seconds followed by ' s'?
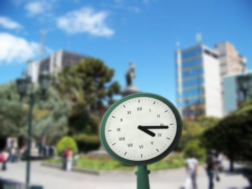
4 h 16 min
